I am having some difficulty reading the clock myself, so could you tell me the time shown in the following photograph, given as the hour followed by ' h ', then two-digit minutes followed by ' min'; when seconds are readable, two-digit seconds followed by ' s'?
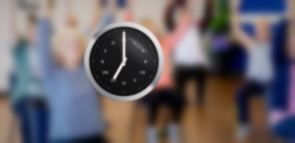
7 h 00 min
